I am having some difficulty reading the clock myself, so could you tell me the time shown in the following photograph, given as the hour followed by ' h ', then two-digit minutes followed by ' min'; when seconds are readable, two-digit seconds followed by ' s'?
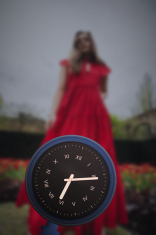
6 h 11 min
